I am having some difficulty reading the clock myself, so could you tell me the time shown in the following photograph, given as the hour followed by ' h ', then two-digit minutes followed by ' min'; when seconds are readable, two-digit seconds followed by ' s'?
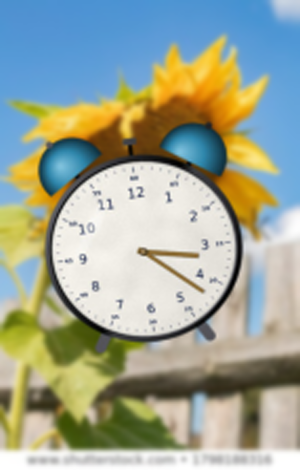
3 h 22 min
